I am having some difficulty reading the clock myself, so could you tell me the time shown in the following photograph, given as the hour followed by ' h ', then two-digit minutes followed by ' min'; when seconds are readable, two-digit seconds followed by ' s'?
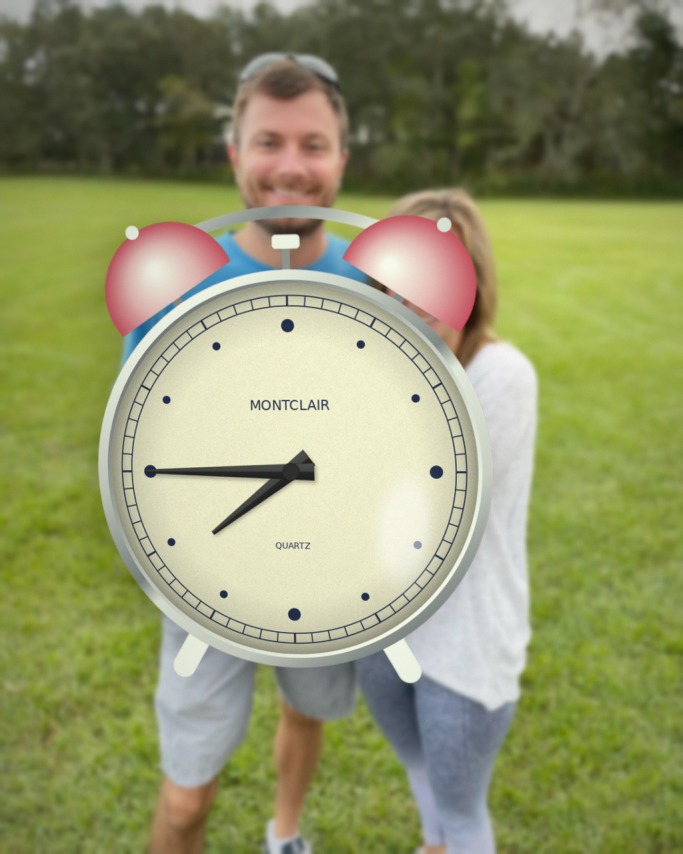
7 h 45 min
